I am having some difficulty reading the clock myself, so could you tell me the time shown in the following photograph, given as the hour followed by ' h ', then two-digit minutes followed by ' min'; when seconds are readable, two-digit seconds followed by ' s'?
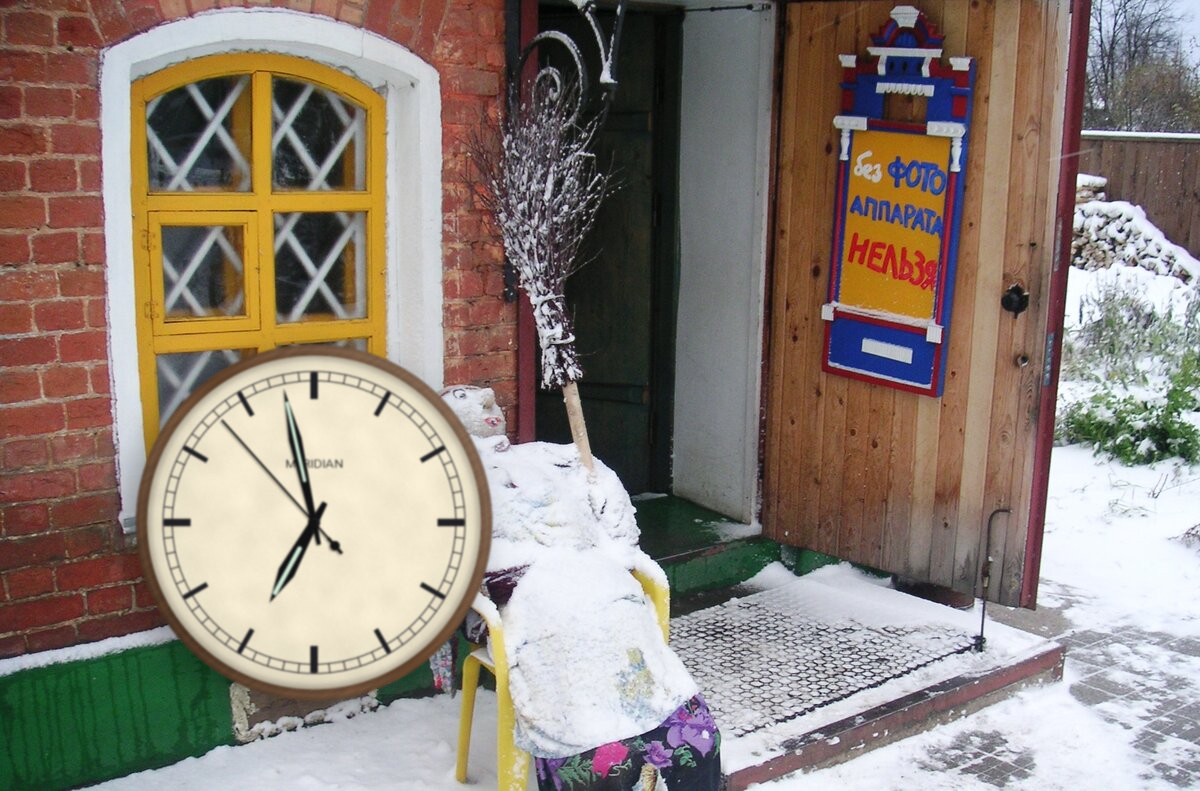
6 h 57 min 53 s
